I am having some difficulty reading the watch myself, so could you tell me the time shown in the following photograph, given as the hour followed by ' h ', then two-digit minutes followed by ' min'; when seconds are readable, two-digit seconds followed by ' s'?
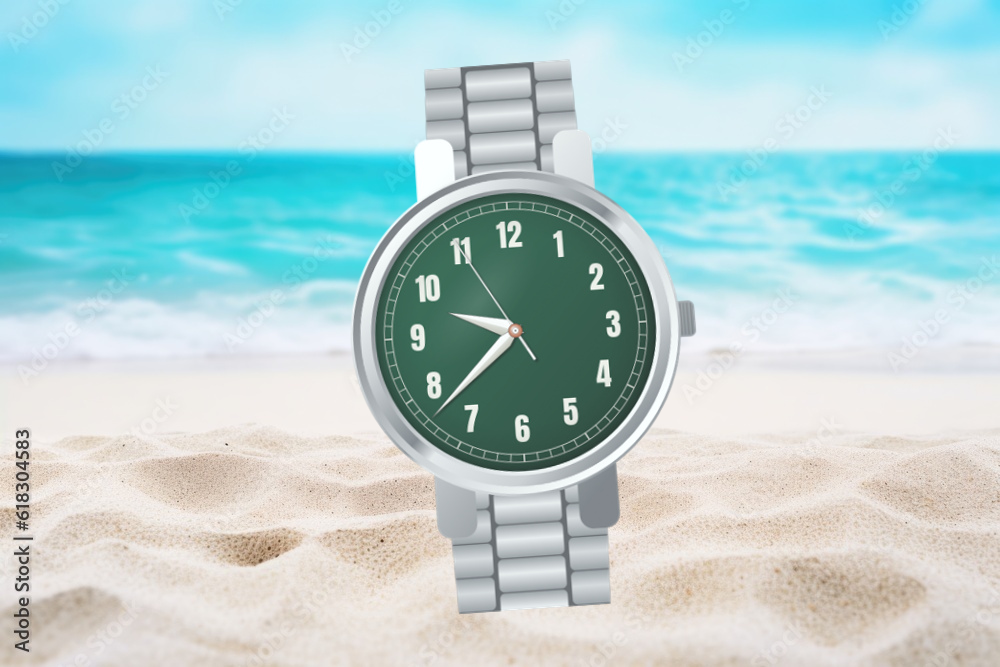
9 h 37 min 55 s
